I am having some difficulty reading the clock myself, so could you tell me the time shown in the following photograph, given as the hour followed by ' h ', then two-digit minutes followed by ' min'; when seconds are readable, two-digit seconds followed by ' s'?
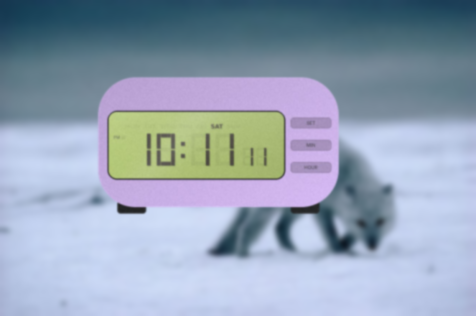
10 h 11 min 11 s
